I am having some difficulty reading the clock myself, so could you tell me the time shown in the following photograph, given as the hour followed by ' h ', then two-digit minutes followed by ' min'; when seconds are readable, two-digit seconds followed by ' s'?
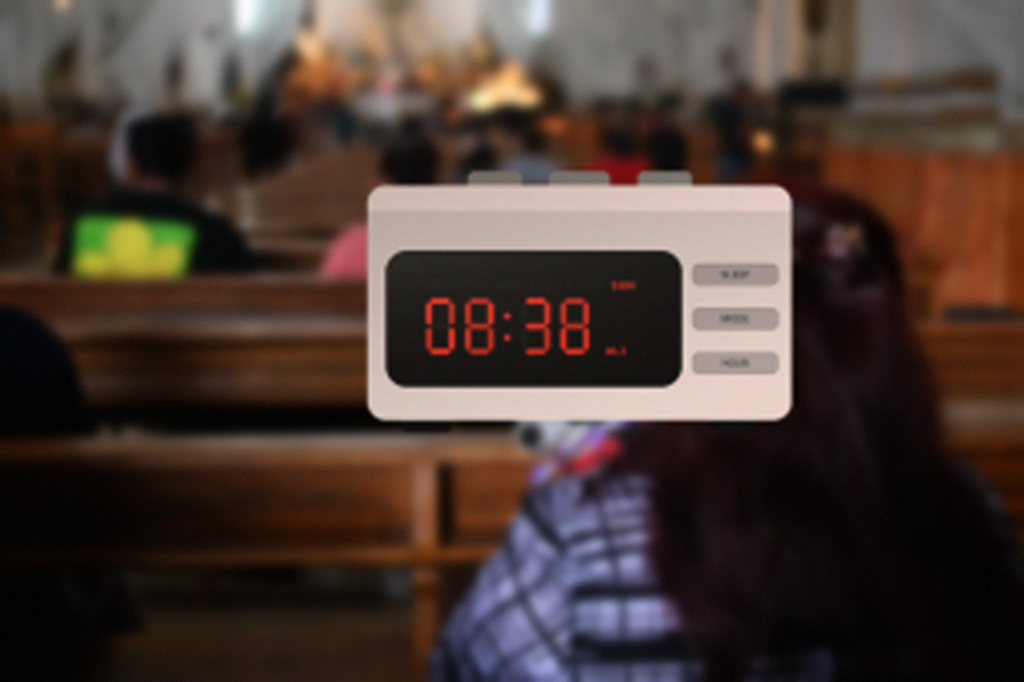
8 h 38 min
